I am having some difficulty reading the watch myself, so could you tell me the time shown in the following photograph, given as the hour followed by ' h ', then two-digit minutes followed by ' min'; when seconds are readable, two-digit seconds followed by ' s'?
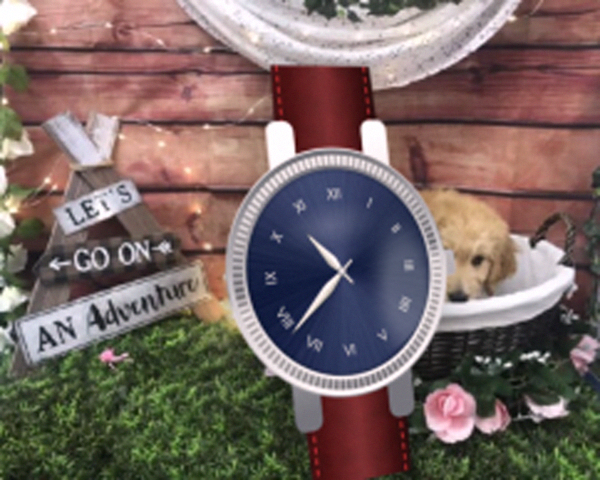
10 h 38 min
